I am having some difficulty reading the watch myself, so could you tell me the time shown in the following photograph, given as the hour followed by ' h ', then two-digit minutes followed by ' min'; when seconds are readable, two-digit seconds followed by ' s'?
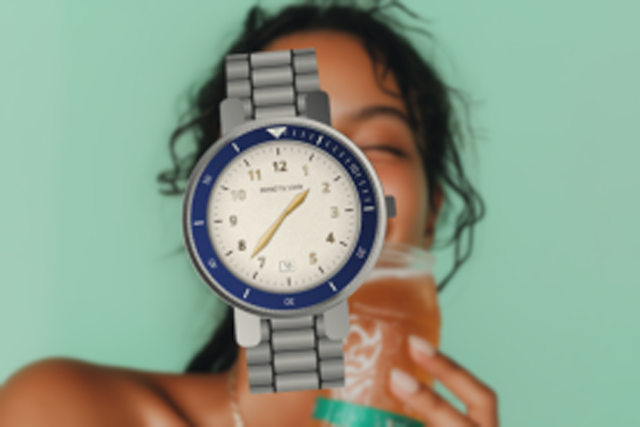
1 h 37 min
